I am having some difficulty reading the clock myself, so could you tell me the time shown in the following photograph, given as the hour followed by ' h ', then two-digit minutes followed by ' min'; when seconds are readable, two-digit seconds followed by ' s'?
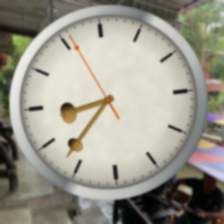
8 h 36 min 56 s
